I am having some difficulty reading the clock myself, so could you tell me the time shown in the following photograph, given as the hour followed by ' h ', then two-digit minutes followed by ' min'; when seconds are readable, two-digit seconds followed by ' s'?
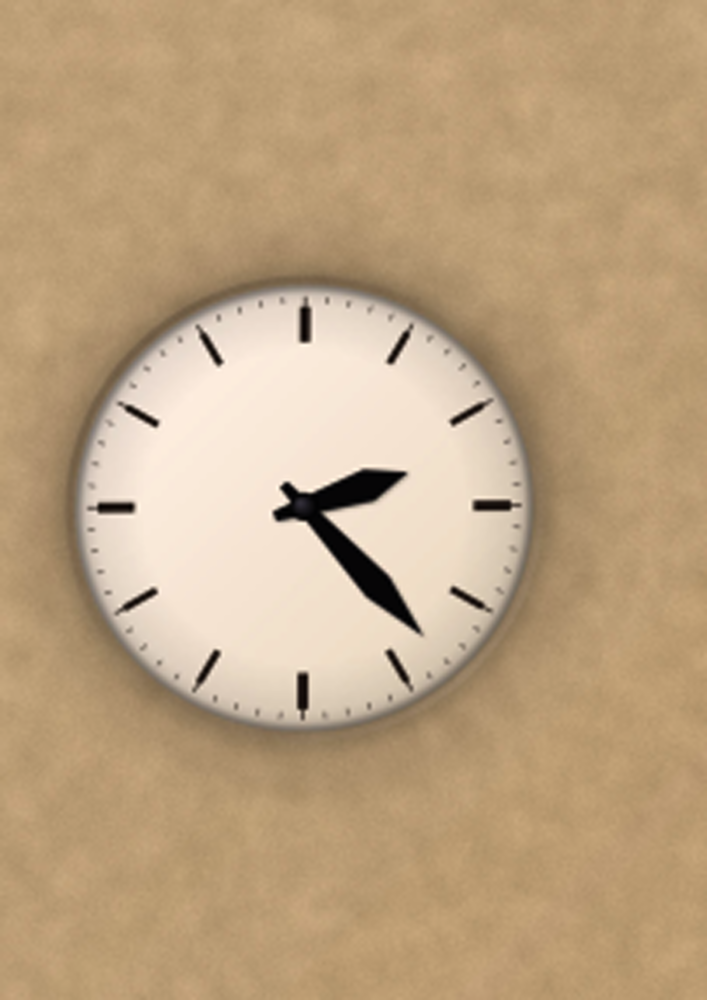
2 h 23 min
